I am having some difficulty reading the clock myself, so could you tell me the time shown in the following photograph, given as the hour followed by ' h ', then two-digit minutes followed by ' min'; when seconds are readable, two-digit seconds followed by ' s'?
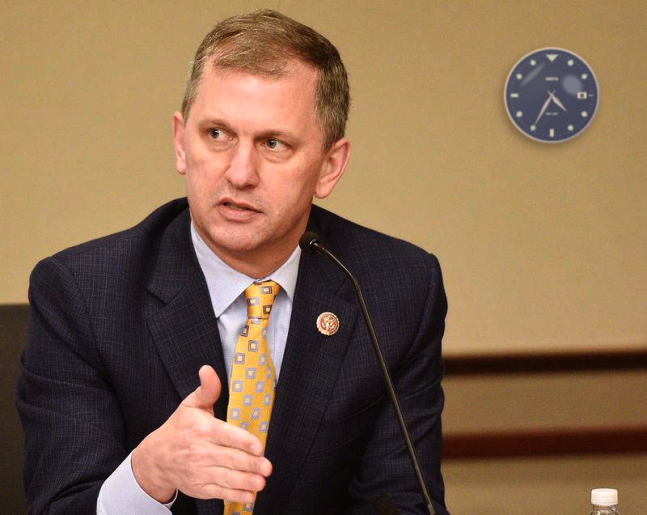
4 h 35 min
